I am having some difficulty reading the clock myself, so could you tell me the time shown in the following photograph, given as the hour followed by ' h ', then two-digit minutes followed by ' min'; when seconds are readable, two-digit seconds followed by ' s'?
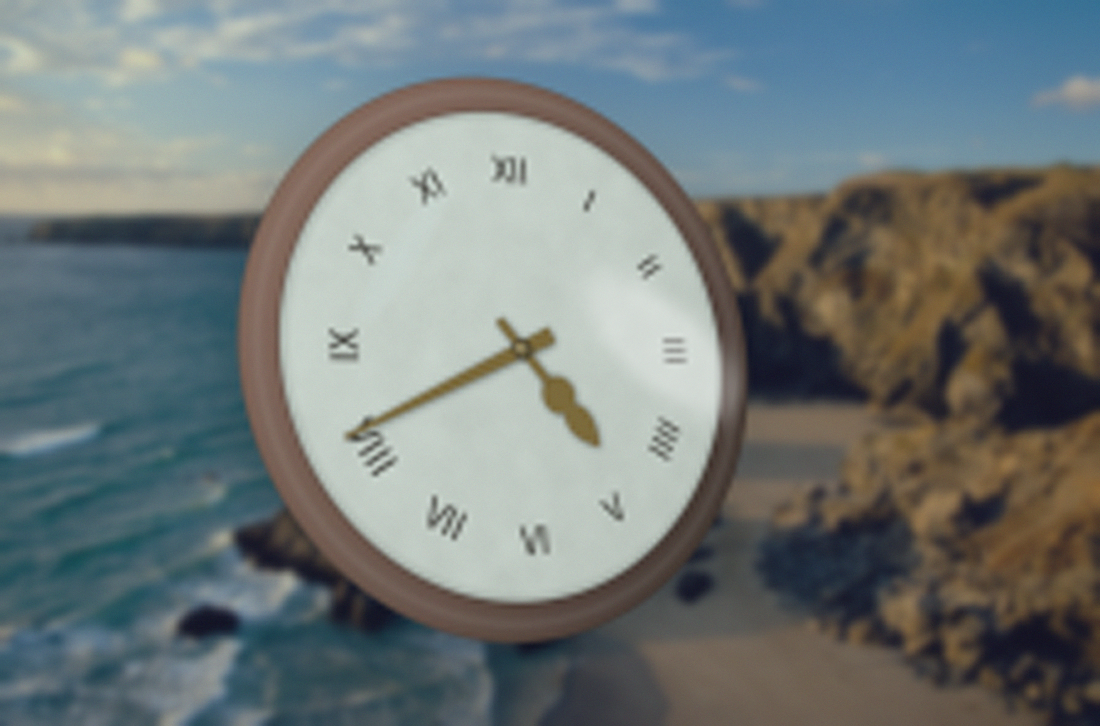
4 h 41 min
